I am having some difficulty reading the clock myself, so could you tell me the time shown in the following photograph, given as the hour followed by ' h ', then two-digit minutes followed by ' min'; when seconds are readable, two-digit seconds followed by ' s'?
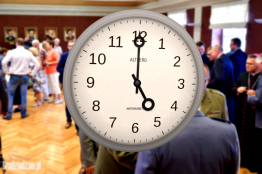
5 h 00 min
